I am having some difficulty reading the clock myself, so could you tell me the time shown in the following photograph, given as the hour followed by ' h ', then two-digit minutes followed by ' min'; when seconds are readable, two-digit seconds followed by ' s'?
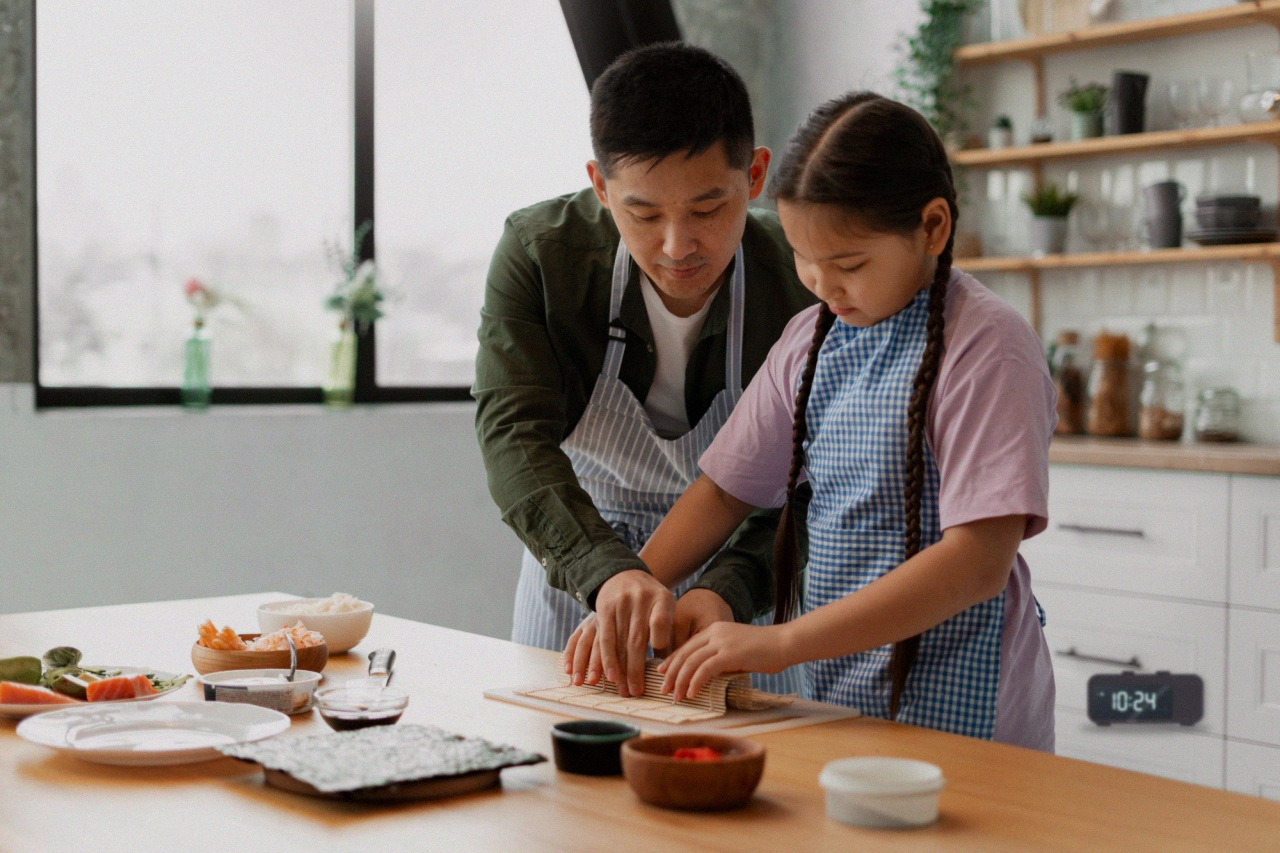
10 h 24 min
